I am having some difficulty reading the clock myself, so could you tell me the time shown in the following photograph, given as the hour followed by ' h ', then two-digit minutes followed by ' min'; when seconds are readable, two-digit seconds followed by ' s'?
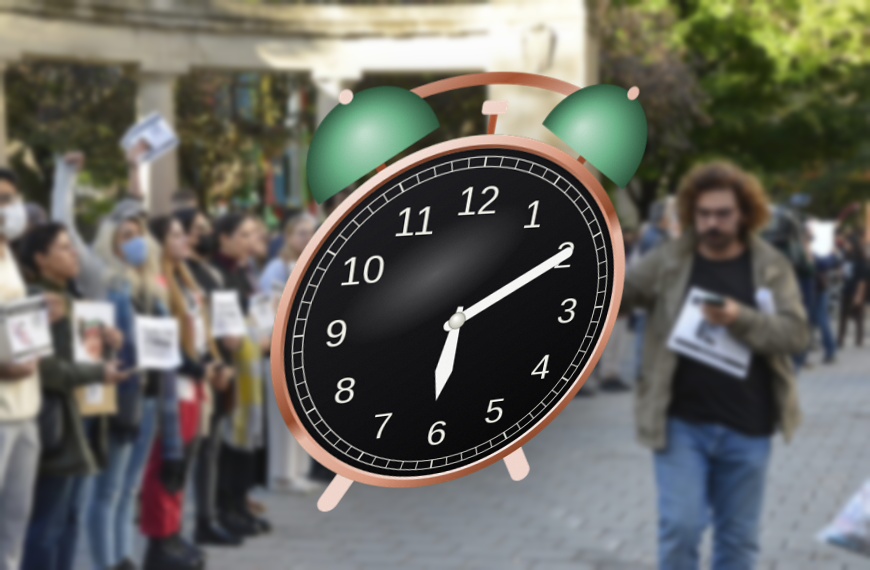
6 h 10 min
